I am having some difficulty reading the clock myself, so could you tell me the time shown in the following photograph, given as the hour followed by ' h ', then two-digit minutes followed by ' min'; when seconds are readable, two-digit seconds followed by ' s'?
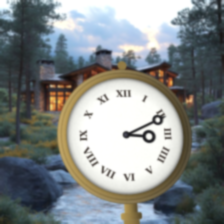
3 h 11 min
